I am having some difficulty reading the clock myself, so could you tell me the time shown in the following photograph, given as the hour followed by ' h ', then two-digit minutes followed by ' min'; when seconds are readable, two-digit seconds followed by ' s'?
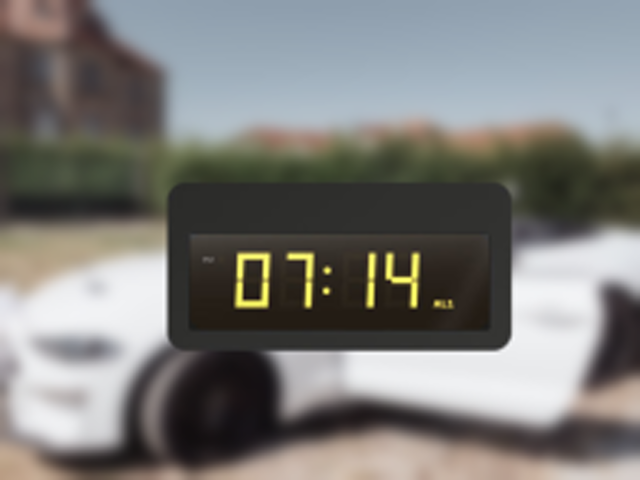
7 h 14 min
